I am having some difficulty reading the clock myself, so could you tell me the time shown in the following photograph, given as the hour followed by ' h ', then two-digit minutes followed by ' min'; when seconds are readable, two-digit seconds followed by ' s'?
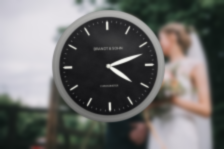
4 h 12 min
